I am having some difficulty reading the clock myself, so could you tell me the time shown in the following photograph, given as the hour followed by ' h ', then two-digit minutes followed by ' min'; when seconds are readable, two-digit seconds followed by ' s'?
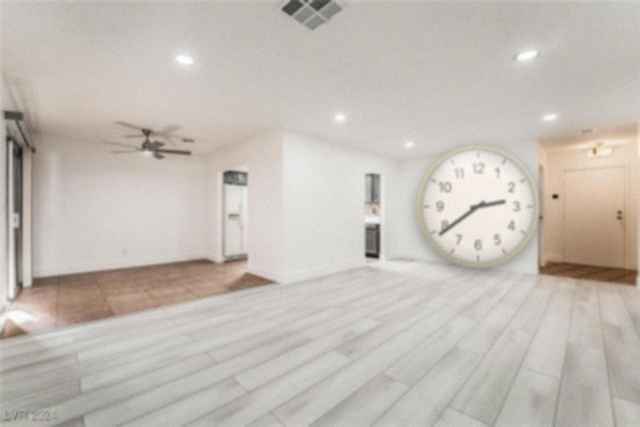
2 h 39 min
